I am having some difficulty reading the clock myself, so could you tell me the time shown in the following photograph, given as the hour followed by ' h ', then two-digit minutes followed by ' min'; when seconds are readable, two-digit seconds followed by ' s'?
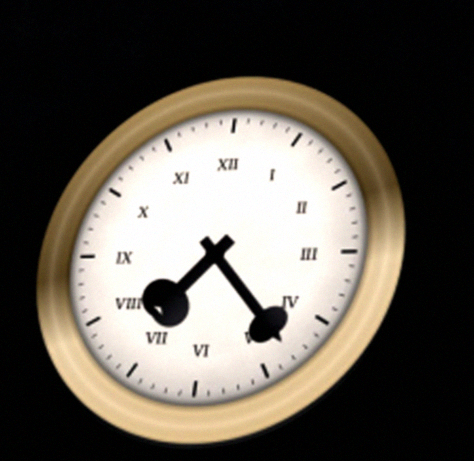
7 h 23 min
